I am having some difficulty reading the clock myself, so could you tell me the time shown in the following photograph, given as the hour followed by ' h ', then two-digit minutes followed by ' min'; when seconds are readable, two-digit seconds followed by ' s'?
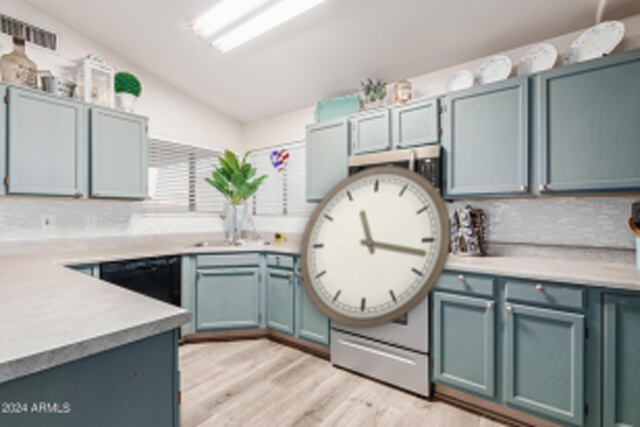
11 h 17 min
